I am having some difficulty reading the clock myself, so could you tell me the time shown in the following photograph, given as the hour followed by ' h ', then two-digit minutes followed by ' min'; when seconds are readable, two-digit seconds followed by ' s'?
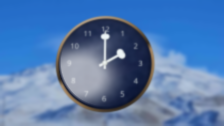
2 h 00 min
